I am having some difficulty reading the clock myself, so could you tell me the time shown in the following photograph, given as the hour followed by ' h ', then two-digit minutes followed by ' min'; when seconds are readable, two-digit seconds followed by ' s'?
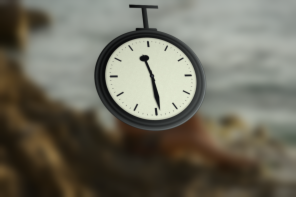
11 h 29 min
